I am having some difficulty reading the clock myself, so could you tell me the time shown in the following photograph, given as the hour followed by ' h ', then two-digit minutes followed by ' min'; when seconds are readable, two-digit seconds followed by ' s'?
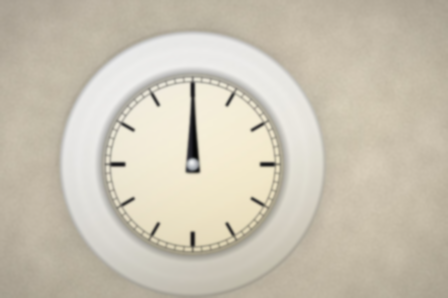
12 h 00 min
